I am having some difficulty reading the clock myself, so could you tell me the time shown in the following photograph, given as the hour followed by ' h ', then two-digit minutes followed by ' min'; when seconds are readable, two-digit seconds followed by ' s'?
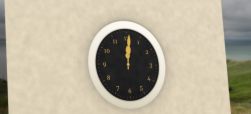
12 h 01 min
